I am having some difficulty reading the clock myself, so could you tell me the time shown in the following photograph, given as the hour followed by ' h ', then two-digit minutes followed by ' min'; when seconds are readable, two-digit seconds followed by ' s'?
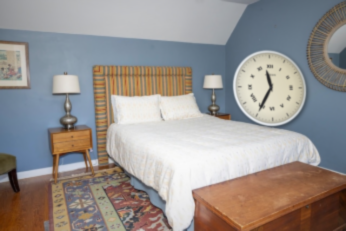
11 h 35 min
